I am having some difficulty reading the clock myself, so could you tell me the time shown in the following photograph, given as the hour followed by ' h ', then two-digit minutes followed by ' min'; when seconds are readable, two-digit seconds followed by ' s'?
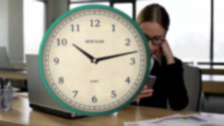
10 h 13 min
